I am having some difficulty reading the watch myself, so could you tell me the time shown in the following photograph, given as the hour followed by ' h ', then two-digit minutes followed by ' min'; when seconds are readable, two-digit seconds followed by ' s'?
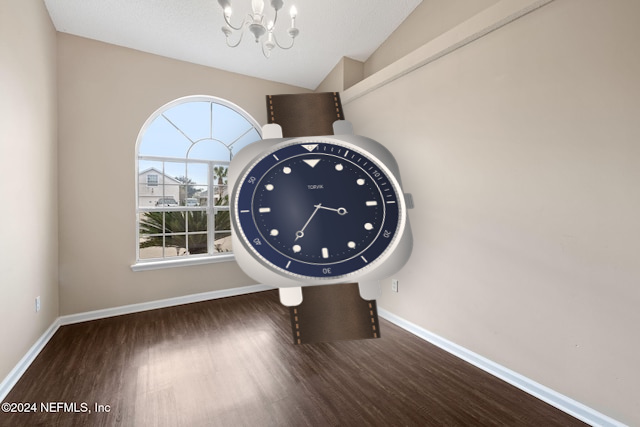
3 h 36 min
